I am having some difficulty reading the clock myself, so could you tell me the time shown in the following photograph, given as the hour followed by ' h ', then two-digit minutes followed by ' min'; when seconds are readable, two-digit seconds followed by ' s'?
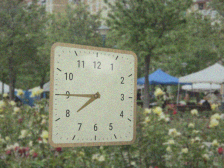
7 h 45 min
